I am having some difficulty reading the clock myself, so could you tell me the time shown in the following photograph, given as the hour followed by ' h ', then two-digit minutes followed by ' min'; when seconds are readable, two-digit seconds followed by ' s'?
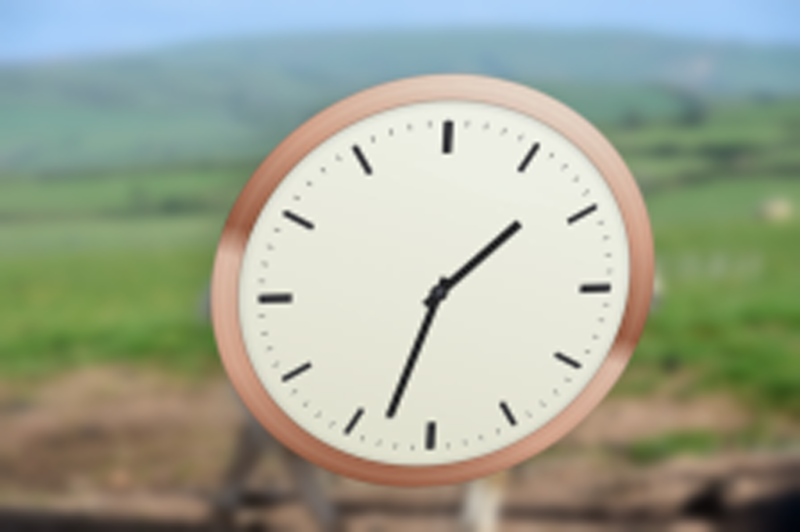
1 h 33 min
